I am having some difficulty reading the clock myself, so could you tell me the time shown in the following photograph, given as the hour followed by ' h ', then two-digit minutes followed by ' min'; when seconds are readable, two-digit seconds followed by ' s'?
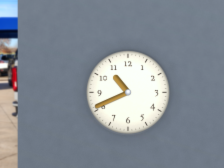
10 h 41 min
